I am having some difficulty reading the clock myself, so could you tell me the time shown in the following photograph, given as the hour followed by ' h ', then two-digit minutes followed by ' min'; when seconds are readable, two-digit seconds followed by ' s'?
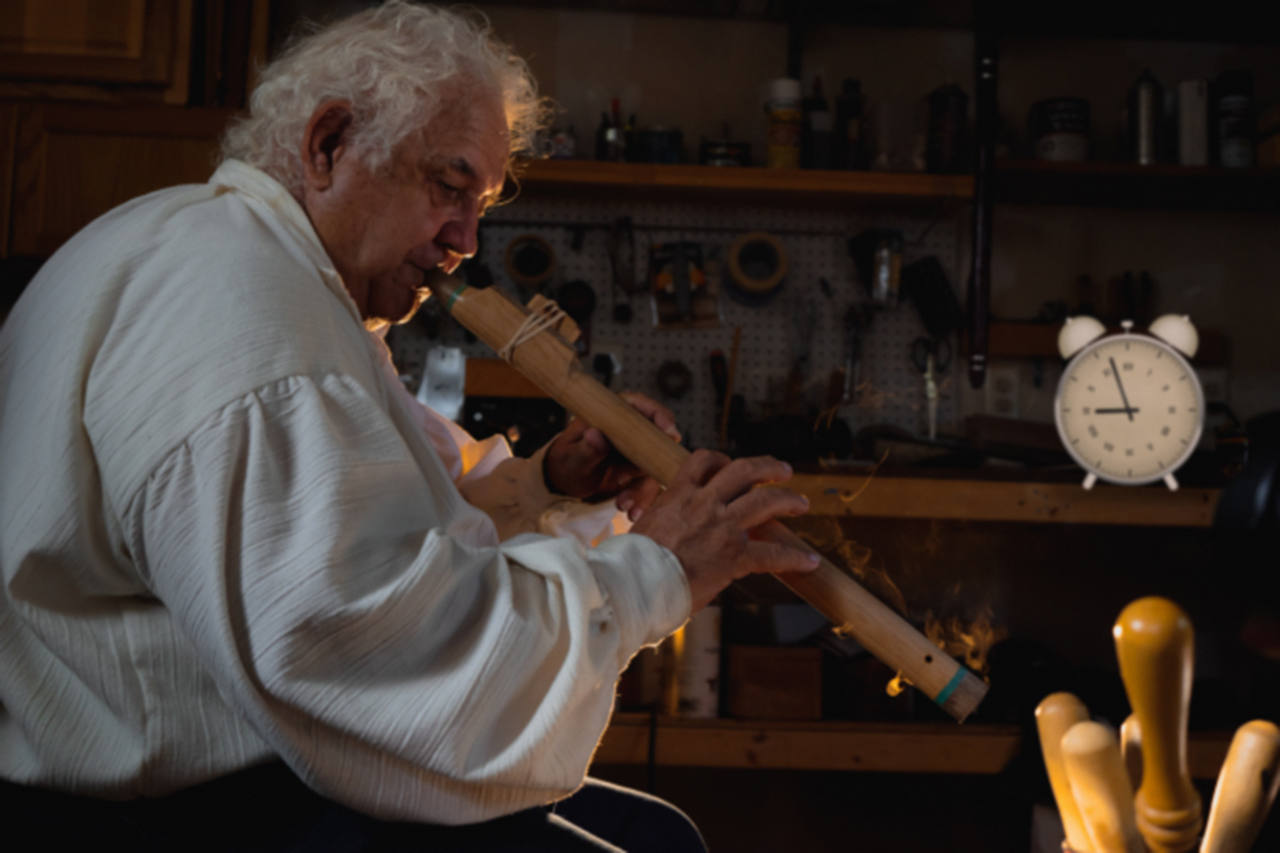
8 h 57 min
